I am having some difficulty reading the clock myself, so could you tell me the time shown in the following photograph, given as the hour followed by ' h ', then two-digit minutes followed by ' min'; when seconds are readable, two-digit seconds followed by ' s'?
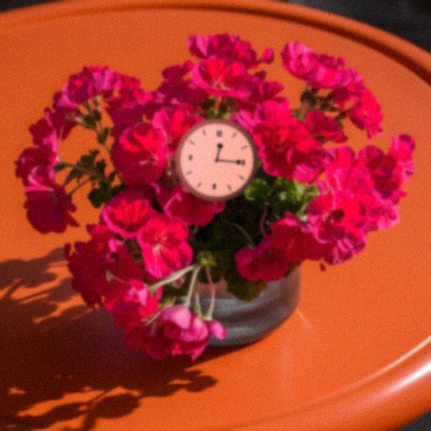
12 h 15 min
